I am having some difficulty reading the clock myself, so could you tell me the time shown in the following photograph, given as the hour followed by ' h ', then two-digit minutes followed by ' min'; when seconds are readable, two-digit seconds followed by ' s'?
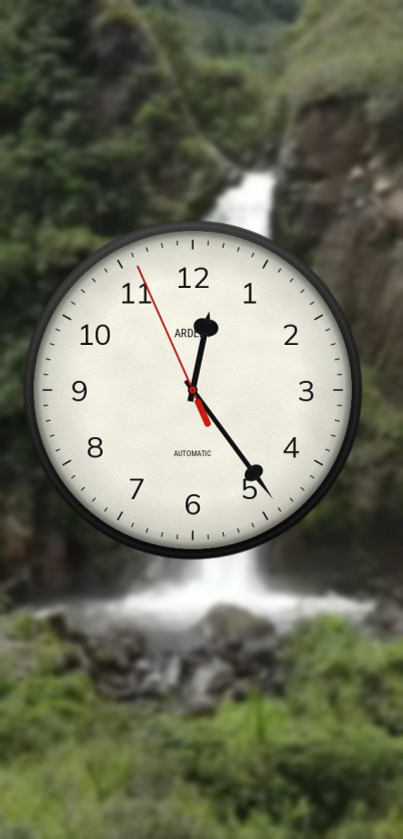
12 h 23 min 56 s
